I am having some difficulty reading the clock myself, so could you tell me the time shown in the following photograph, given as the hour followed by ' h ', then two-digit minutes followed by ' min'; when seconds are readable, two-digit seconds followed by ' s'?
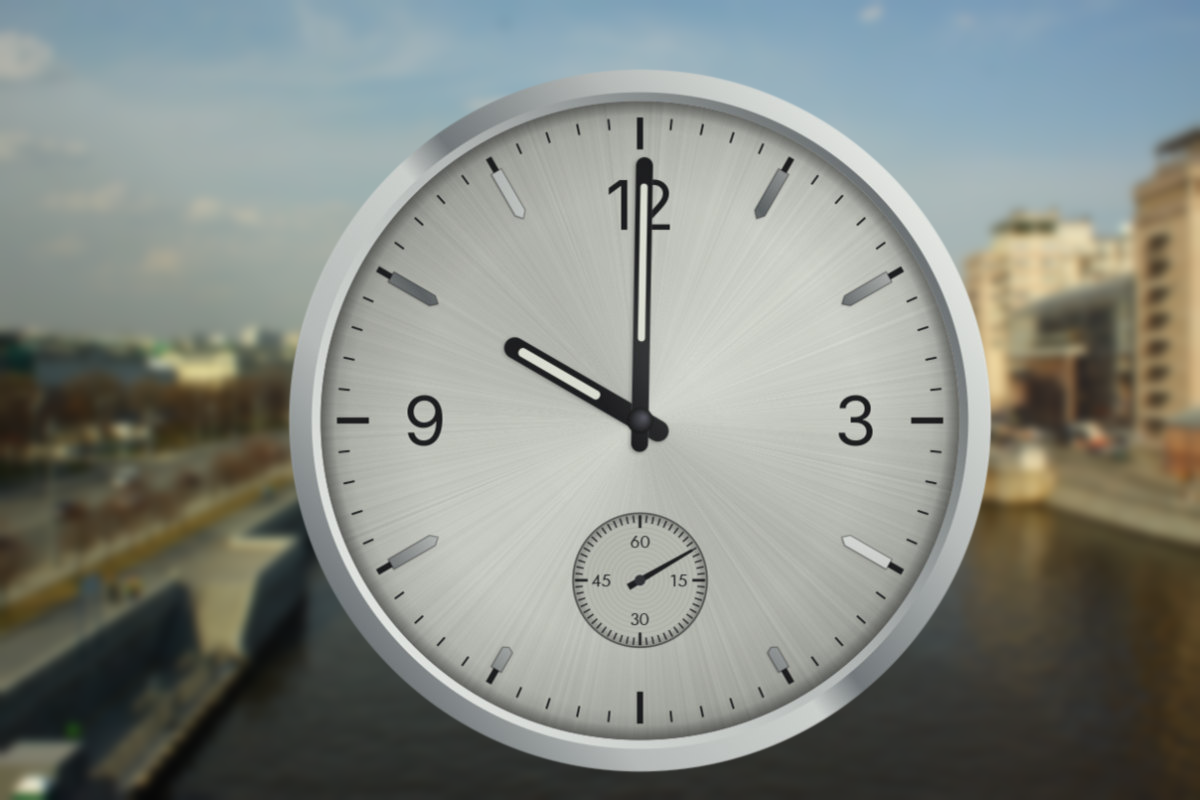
10 h 00 min 10 s
